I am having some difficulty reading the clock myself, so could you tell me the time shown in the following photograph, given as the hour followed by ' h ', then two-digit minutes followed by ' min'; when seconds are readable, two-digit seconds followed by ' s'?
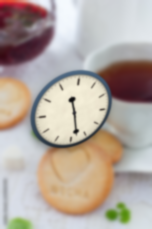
11 h 28 min
